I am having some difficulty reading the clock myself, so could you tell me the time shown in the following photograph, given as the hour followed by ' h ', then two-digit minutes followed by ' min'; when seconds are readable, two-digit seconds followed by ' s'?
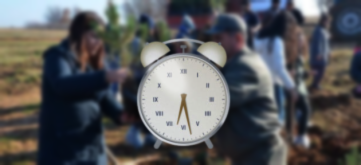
6 h 28 min
